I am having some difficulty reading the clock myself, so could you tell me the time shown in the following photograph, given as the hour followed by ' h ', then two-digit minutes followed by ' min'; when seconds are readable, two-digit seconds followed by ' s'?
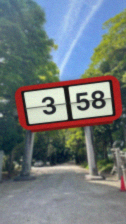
3 h 58 min
